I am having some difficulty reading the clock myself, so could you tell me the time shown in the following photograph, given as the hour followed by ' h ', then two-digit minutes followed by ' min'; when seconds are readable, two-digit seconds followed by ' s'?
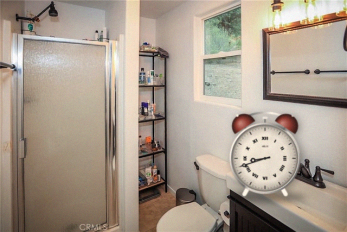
8 h 42 min
